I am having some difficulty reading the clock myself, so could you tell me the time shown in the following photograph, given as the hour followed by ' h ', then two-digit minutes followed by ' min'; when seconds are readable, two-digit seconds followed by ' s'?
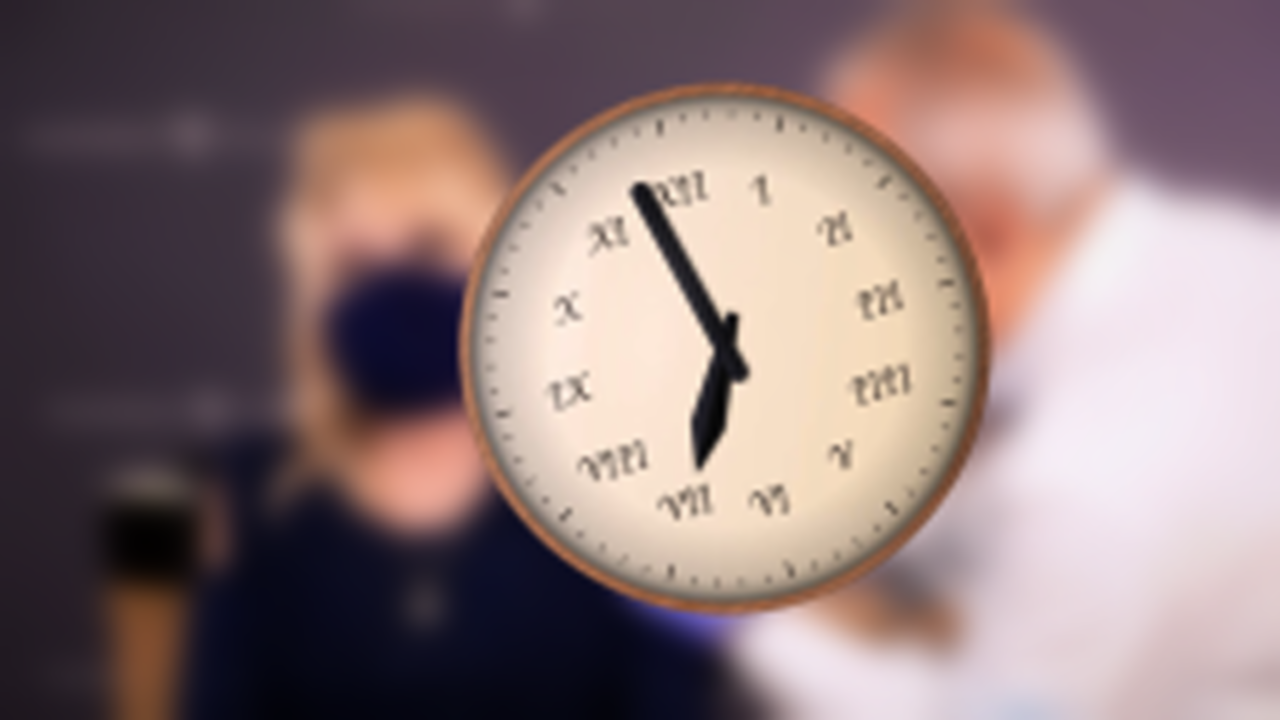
6 h 58 min
